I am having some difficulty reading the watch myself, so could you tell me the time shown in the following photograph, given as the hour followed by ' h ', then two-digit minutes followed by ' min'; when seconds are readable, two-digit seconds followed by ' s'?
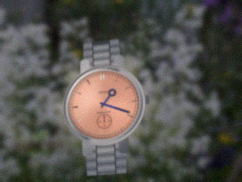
1 h 19 min
